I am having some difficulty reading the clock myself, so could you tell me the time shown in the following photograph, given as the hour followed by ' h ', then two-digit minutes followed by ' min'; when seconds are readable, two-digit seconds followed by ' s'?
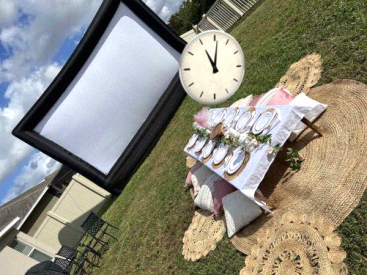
11 h 01 min
